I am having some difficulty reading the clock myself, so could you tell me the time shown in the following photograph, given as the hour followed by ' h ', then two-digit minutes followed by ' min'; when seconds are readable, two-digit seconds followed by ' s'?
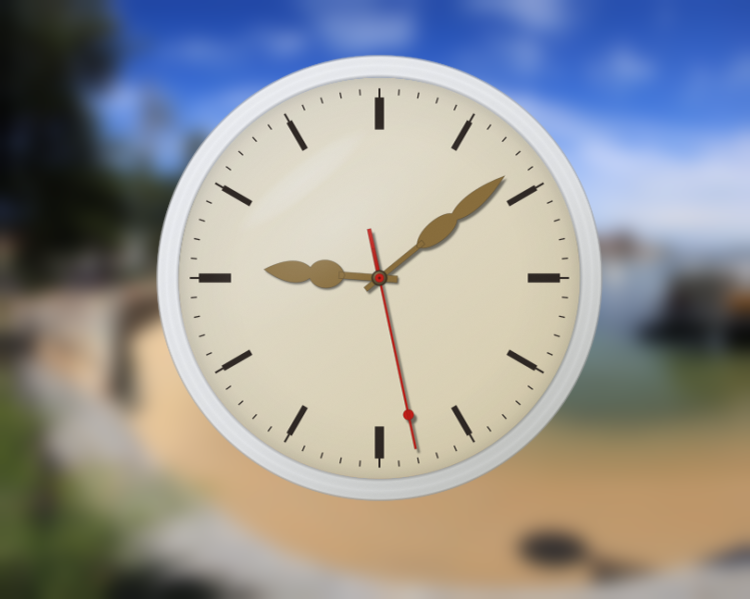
9 h 08 min 28 s
